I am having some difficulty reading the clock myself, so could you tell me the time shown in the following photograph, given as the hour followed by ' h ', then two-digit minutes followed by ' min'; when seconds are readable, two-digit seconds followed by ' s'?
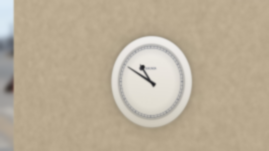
10 h 50 min
